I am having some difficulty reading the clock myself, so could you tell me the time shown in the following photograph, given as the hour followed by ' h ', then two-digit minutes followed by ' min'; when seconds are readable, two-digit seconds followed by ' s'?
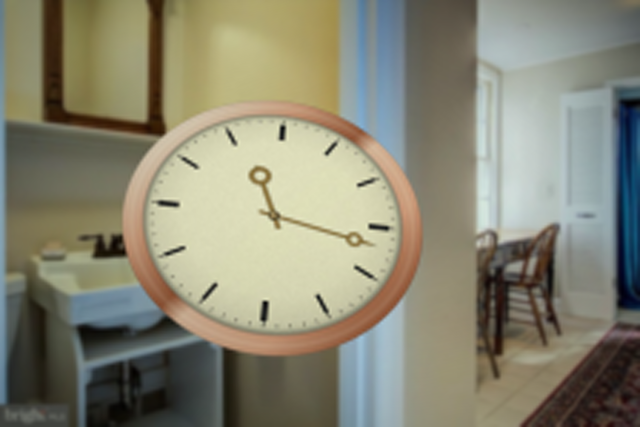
11 h 17 min
